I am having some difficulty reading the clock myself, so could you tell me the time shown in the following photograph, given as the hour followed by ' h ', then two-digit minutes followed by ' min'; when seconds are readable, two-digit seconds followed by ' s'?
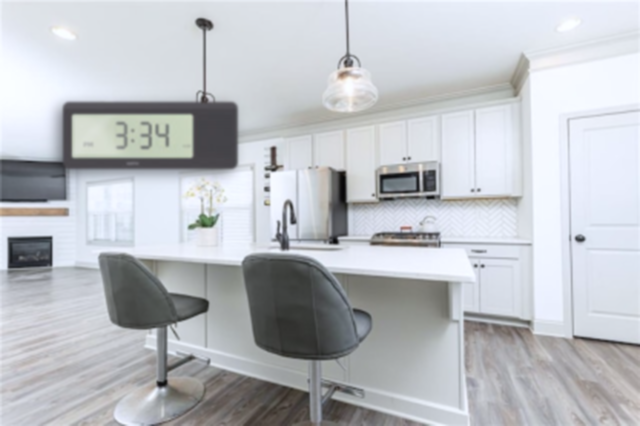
3 h 34 min
